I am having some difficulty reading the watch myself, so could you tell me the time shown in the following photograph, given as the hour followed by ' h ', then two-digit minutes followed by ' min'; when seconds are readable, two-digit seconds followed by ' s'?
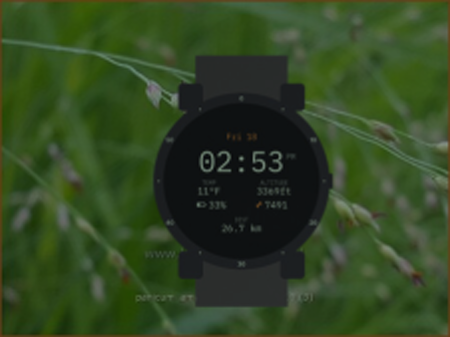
2 h 53 min
